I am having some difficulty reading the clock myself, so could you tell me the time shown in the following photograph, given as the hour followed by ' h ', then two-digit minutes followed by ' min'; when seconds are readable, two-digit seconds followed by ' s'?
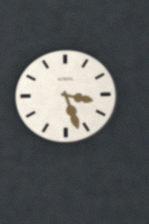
3 h 27 min
